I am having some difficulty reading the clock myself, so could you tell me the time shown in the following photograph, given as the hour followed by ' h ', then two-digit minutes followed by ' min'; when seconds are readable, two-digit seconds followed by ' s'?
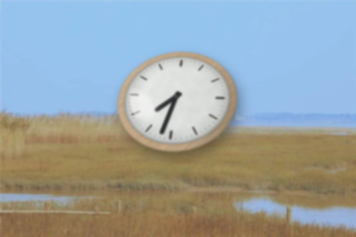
7 h 32 min
